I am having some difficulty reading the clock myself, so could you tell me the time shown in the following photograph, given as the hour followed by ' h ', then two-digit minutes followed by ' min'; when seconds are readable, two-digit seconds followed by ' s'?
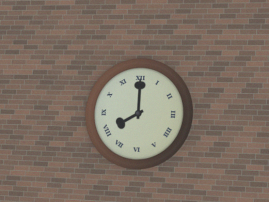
8 h 00 min
